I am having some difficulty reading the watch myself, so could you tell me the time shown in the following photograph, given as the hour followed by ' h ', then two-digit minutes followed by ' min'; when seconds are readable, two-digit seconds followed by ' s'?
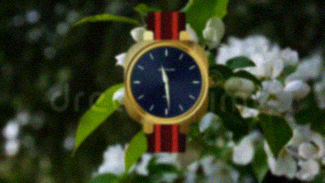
11 h 29 min
